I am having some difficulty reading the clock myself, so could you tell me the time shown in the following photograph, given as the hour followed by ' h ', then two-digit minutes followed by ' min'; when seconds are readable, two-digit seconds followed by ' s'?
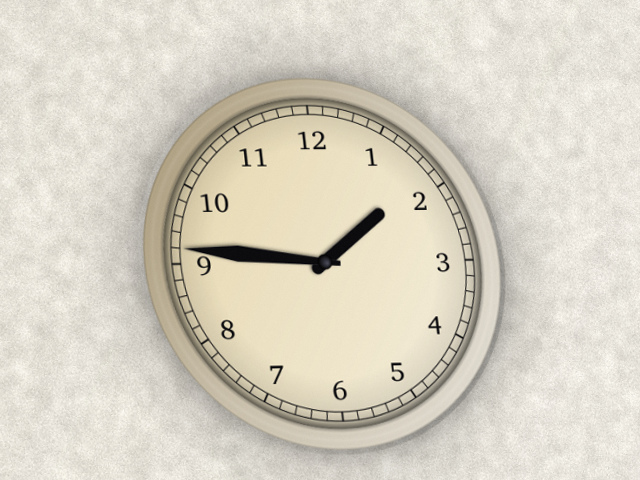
1 h 46 min
